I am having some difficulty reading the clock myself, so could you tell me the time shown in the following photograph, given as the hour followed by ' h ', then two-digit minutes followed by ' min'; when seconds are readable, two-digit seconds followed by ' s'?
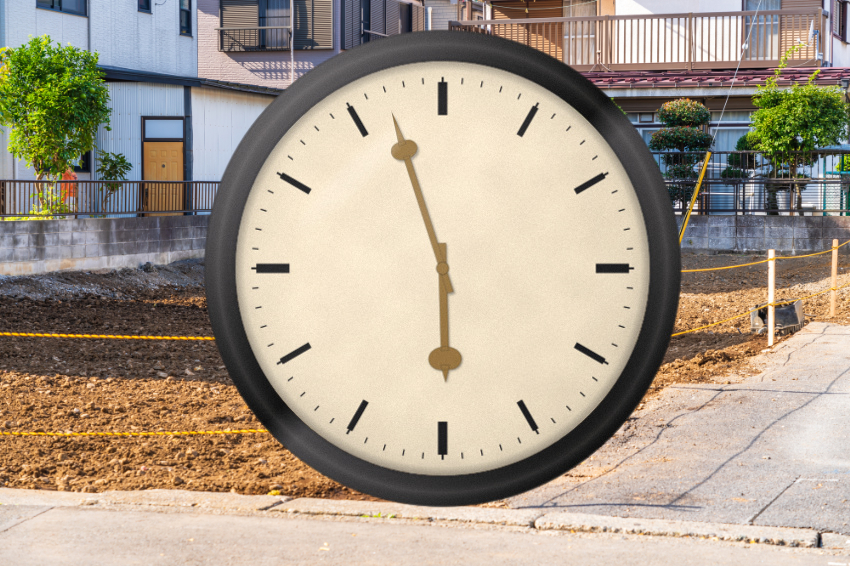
5 h 57 min
